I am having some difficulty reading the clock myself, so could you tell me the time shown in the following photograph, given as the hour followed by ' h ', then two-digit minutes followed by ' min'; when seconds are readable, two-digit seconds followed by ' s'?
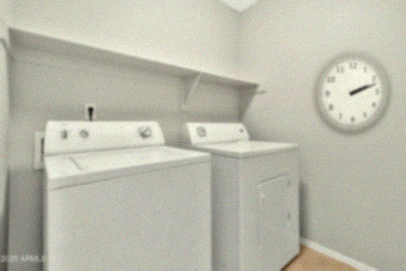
2 h 12 min
